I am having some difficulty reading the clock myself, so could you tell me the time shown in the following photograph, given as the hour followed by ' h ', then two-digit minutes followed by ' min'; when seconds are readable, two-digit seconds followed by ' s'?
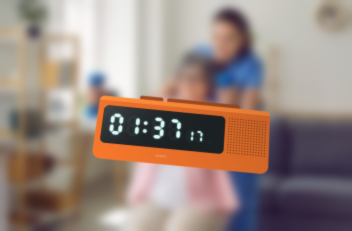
1 h 37 min 17 s
